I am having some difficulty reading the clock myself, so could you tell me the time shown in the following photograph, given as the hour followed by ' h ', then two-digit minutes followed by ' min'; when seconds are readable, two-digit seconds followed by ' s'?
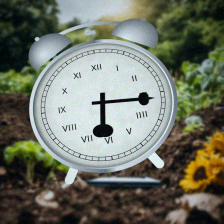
6 h 16 min
